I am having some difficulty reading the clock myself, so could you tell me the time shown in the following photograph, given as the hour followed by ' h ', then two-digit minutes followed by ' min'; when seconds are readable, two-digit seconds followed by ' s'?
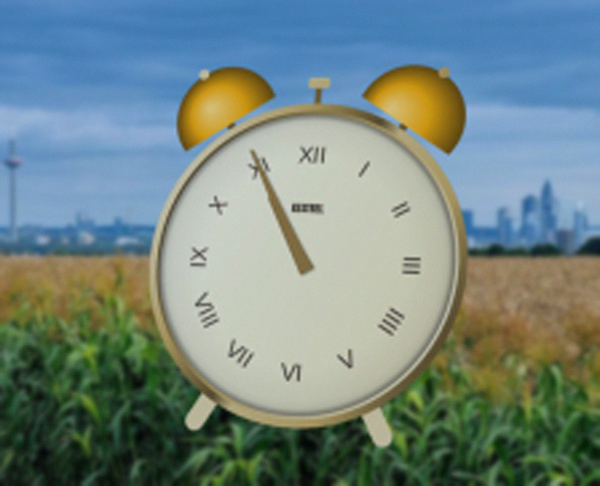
10 h 55 min
